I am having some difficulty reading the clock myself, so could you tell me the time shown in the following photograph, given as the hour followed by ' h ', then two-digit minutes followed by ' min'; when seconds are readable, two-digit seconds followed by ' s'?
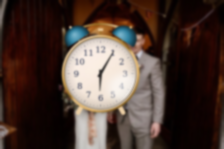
6 h 05 min
